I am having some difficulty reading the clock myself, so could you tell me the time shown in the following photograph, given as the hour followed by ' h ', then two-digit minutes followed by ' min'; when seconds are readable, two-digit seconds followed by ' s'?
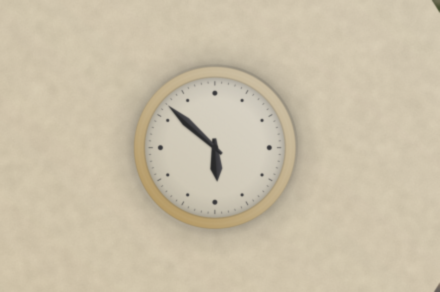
5 h 52 min
